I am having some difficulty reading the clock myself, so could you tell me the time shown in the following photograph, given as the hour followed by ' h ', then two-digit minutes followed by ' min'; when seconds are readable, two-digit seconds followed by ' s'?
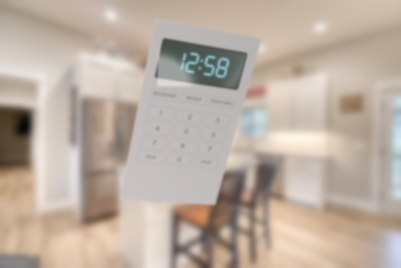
12 h 58 min
